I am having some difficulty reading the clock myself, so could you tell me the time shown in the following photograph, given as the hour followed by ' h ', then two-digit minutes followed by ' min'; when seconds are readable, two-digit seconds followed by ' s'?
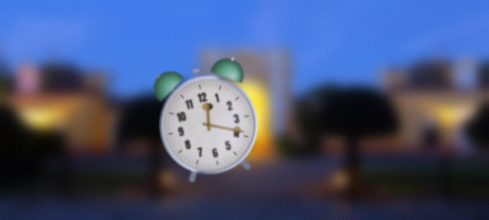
12 h 19 min
